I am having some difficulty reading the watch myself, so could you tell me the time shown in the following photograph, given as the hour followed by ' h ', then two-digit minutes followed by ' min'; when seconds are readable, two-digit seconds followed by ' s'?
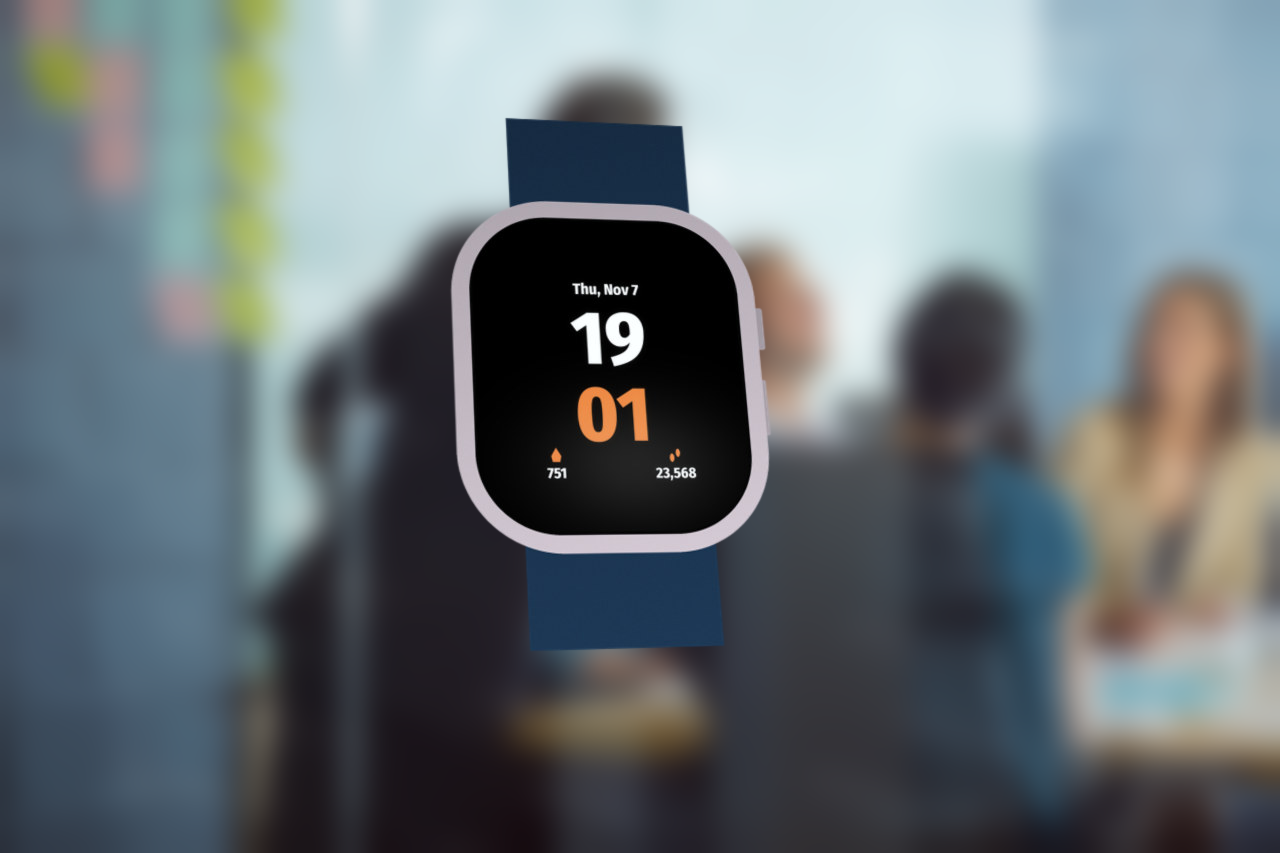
19 h 01 min
